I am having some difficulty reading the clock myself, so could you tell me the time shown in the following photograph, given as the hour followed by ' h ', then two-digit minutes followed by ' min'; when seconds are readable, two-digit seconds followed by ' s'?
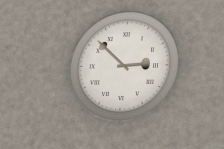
2 h 52 min
